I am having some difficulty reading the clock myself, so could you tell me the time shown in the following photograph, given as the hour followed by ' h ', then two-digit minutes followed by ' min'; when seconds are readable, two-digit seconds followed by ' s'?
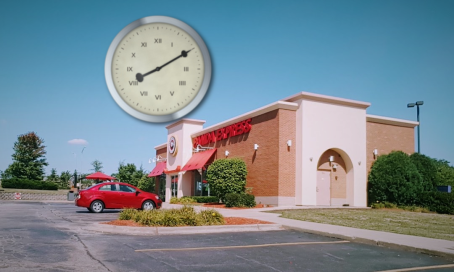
8 h 10 min
